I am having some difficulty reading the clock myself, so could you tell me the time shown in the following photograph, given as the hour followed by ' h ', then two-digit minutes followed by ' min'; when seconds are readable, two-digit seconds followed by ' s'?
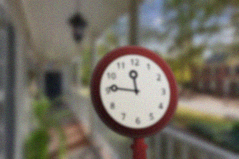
11 h 46 min
